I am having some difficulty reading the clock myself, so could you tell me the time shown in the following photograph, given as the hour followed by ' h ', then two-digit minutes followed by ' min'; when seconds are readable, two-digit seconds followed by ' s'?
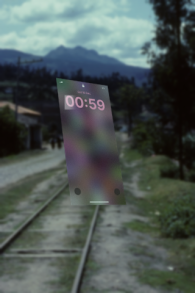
0 h 59 min
